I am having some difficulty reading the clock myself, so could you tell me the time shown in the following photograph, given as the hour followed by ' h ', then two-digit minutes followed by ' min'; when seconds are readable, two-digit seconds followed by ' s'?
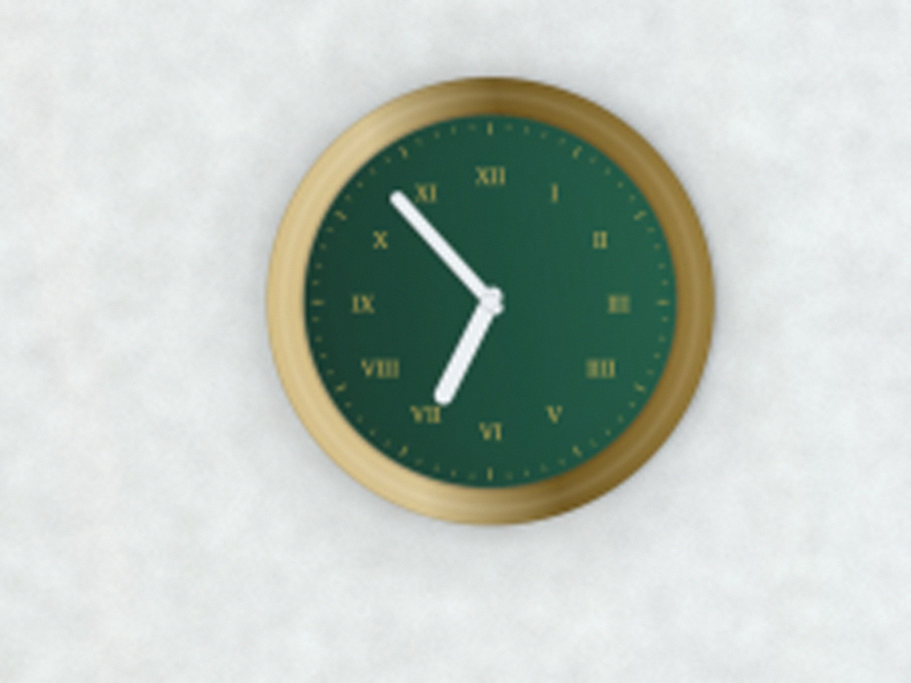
6 h 53 min
